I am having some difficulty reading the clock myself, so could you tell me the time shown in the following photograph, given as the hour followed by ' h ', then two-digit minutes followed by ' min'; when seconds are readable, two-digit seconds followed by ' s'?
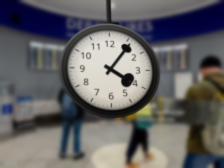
4 h 06 min
